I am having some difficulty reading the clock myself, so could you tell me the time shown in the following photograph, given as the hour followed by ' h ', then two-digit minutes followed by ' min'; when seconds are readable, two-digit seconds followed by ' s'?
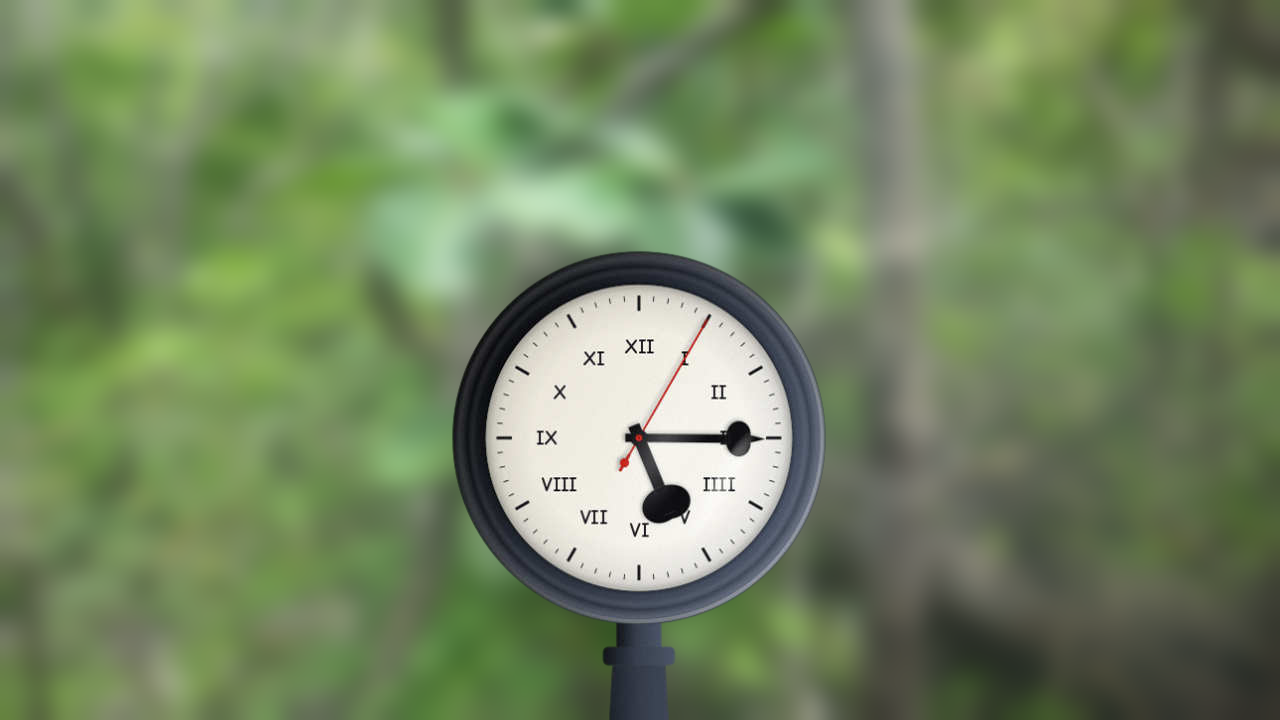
5 h 15 min 05 s
